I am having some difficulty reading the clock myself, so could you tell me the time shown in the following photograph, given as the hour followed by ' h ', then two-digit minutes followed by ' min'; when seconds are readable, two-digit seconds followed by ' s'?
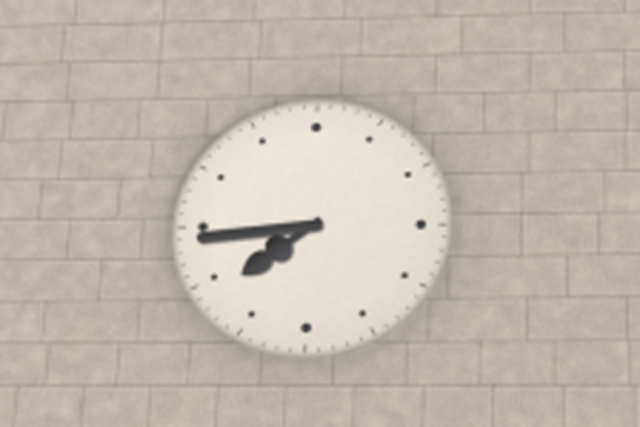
7 h 44 min
